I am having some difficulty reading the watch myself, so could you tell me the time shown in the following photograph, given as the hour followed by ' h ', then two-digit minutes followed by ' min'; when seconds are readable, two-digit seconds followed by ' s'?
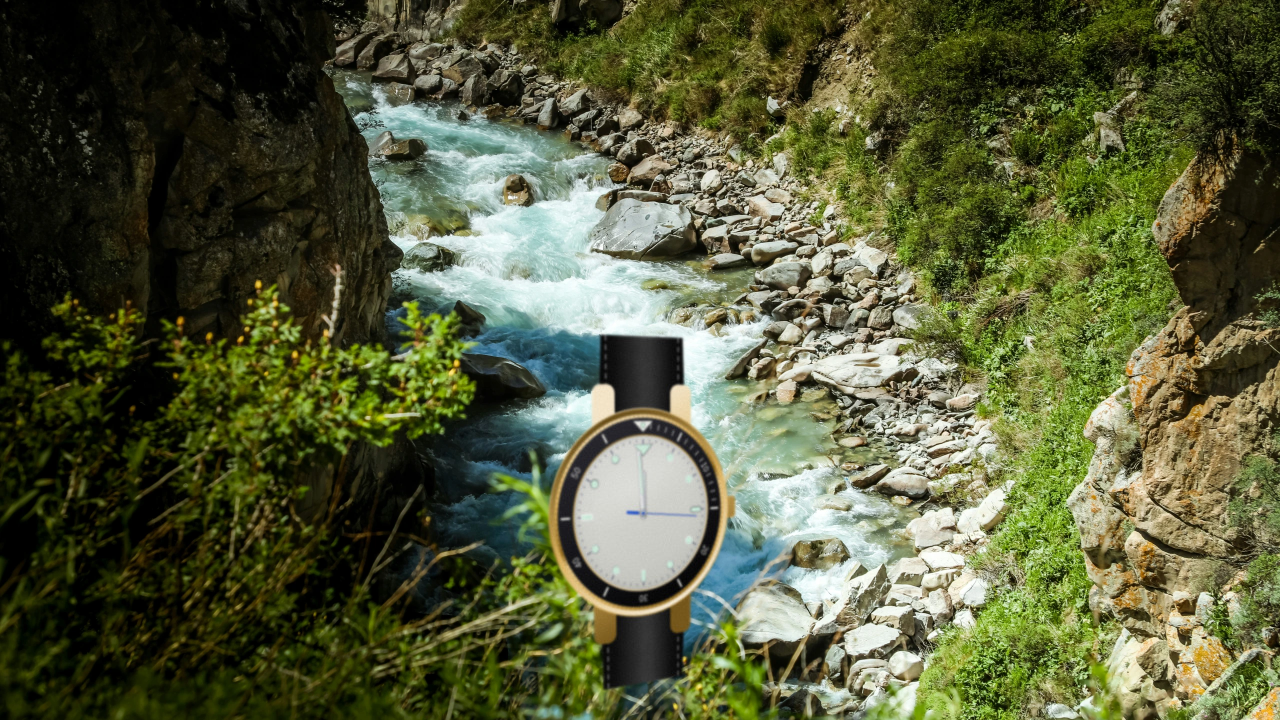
11 h 59 min 16 s
